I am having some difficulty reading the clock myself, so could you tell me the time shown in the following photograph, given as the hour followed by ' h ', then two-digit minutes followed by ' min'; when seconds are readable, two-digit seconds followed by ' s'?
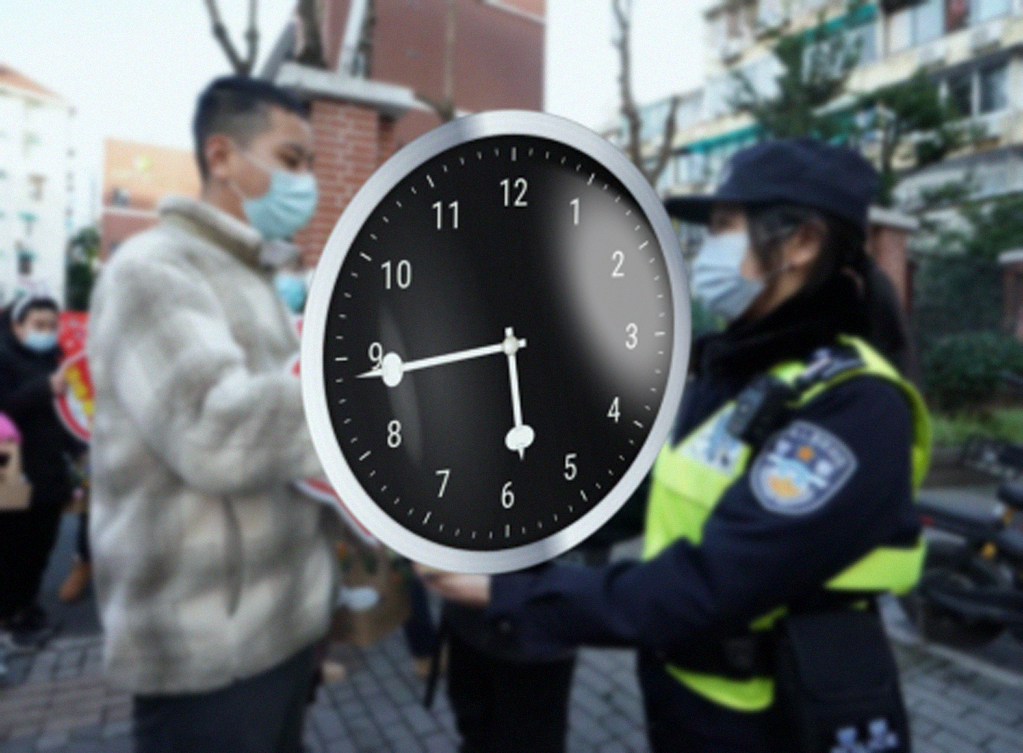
5 h 44 min
